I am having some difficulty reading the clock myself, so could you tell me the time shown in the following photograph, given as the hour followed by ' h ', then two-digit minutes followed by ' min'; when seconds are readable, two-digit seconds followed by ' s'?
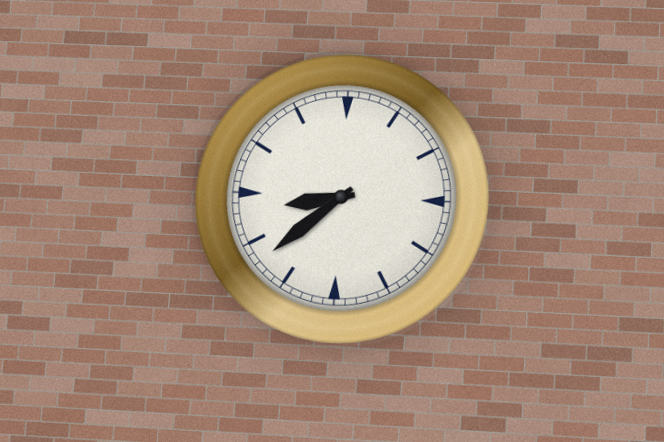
8 h 38 min
